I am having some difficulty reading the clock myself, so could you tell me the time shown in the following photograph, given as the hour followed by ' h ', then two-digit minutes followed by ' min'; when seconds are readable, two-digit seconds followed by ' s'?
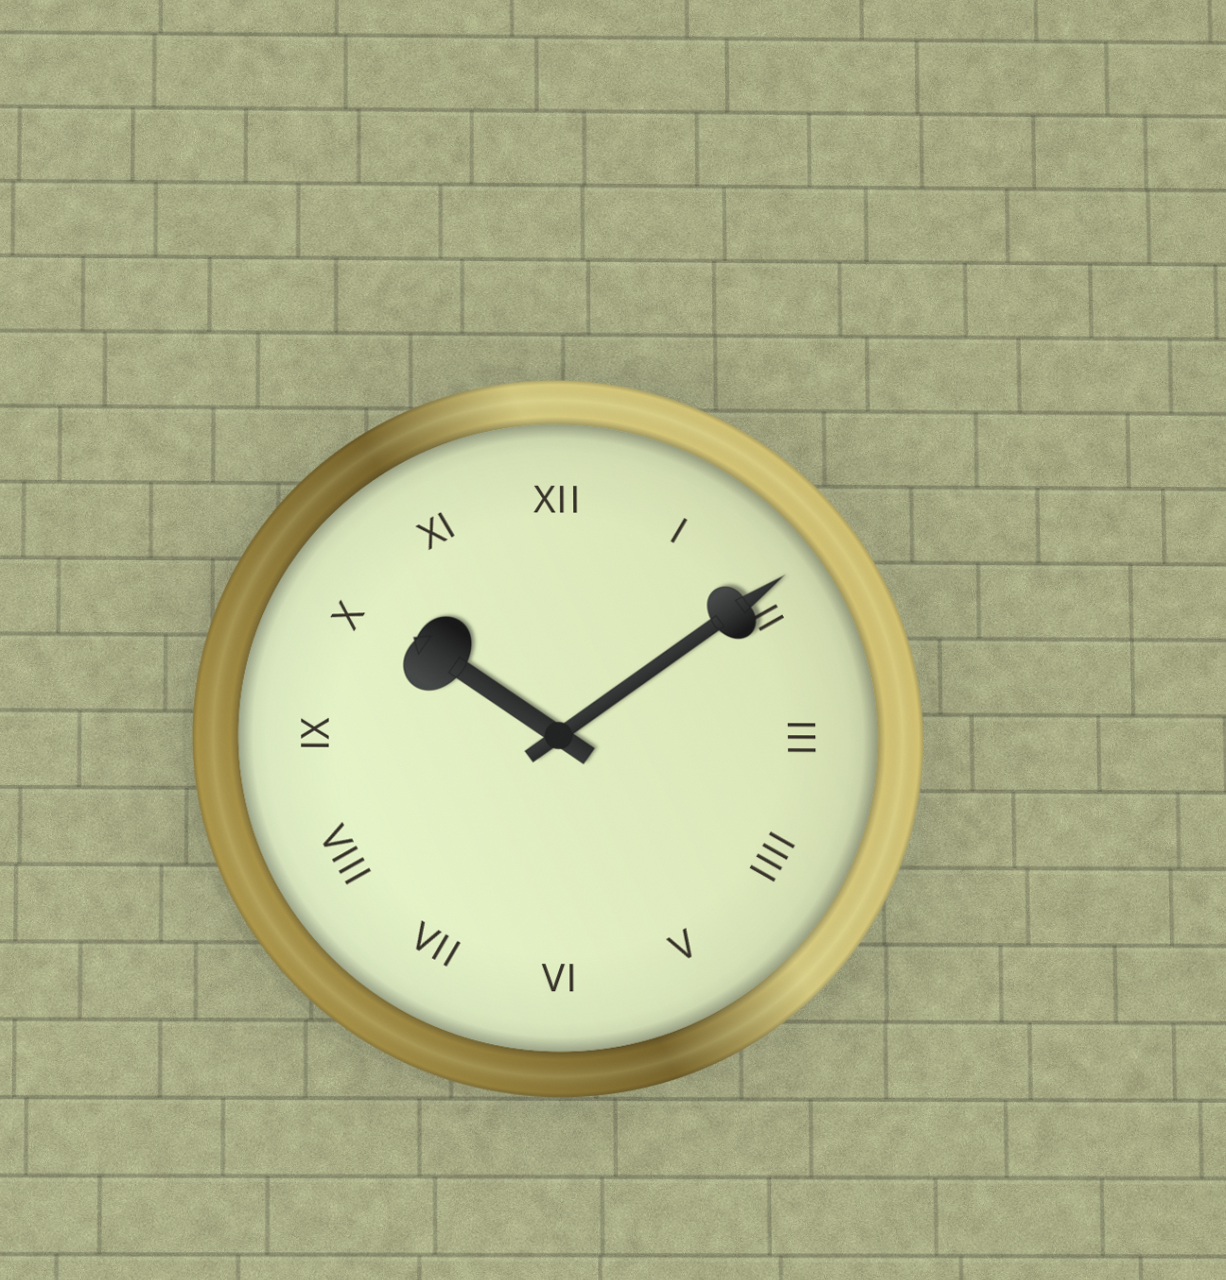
10 h 09 min
